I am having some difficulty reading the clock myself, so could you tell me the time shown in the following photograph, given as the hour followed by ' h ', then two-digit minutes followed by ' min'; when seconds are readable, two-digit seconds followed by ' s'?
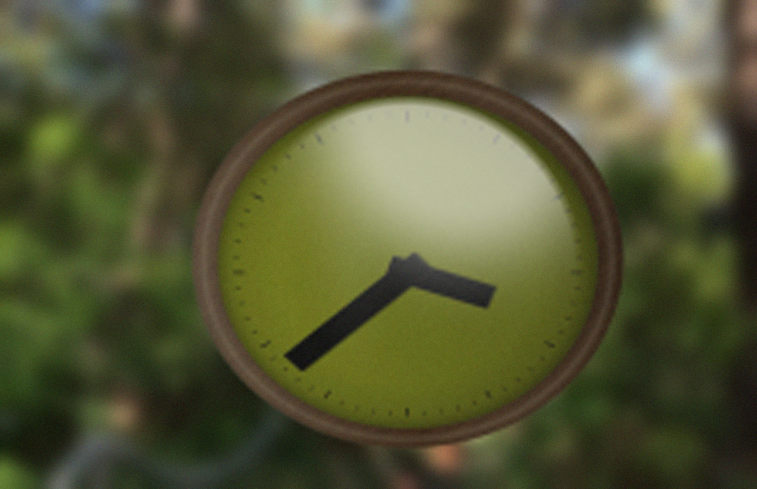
3 h 38 min
